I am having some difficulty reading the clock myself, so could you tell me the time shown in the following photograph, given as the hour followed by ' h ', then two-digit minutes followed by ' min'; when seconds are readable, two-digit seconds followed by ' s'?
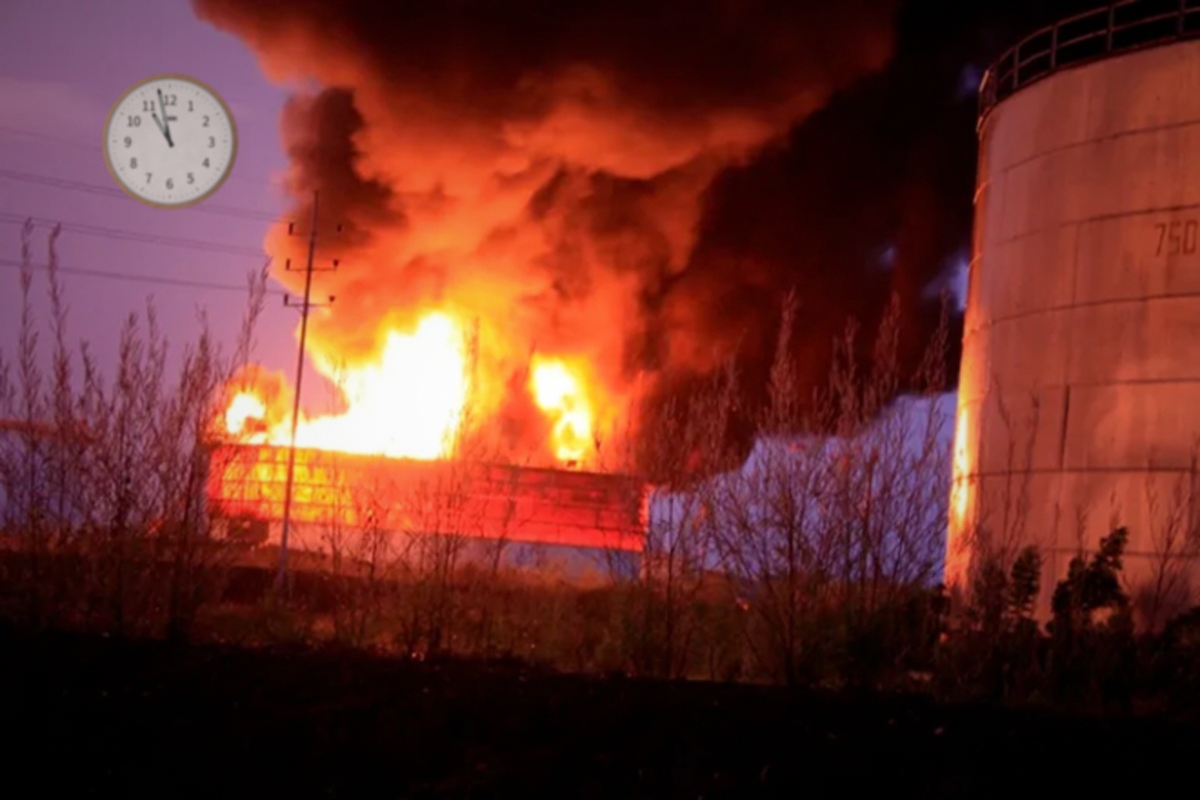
10 h 58 min
